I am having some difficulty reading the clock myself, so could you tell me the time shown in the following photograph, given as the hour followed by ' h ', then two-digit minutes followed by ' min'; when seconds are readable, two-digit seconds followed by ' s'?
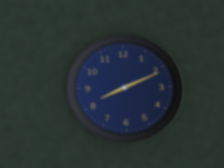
8 h 11 min
